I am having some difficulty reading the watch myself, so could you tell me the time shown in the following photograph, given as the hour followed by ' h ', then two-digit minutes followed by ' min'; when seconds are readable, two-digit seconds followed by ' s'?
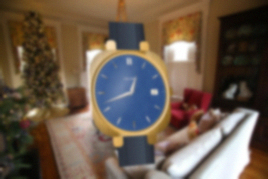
12 h 42 min
